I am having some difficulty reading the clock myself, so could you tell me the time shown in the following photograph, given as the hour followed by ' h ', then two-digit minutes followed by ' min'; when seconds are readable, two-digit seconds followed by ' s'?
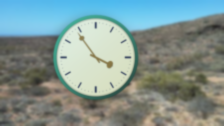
3 h 54 min
